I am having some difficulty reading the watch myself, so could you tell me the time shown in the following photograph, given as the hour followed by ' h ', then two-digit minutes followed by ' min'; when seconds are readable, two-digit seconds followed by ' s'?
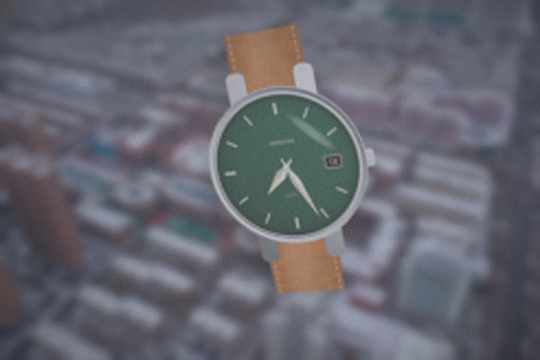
7 h 26 min
